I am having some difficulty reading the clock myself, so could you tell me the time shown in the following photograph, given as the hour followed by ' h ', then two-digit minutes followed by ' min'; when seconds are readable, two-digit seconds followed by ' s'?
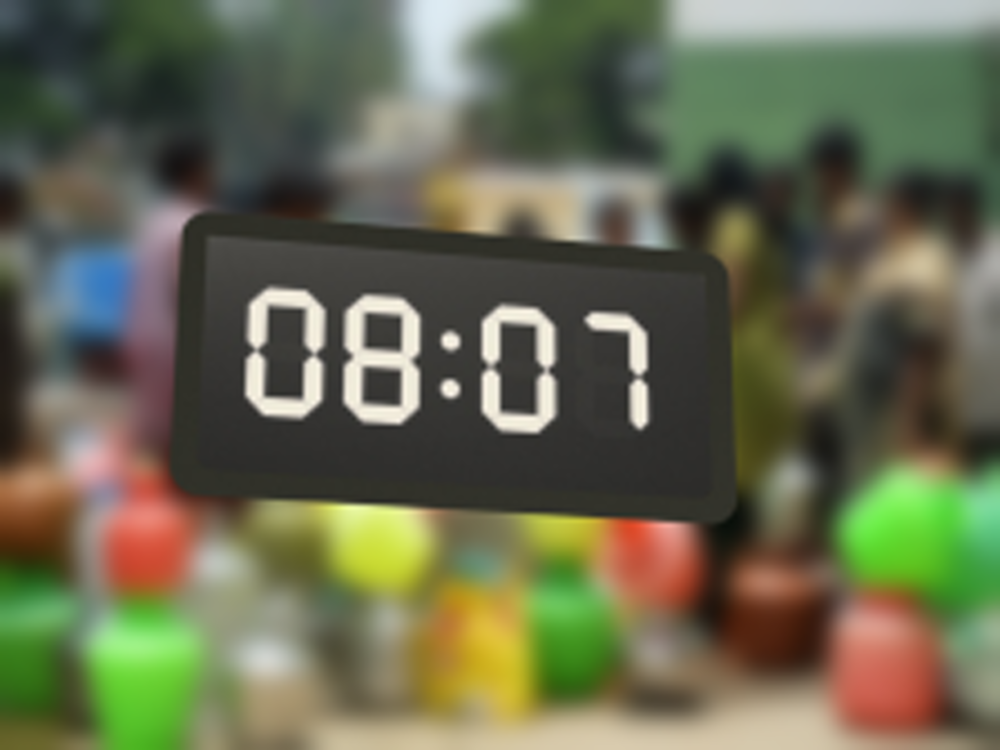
8 h 07 min
